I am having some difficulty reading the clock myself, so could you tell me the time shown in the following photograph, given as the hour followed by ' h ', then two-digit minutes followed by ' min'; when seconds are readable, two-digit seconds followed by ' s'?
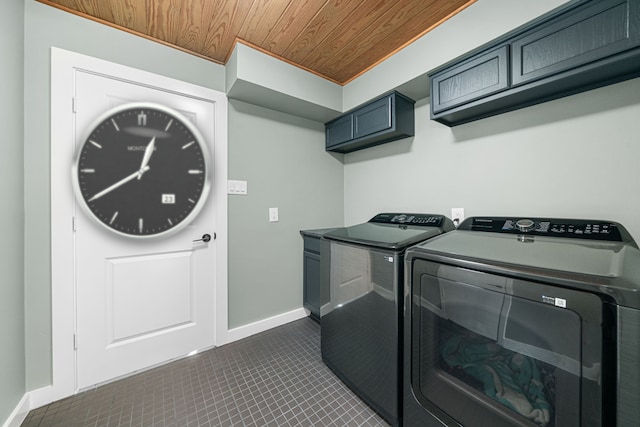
12 h 40 min
